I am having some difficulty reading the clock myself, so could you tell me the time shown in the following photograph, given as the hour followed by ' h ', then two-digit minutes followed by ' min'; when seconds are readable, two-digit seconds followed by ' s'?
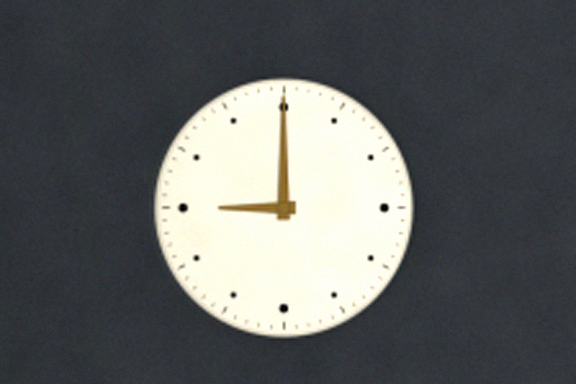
9 h 00 min
